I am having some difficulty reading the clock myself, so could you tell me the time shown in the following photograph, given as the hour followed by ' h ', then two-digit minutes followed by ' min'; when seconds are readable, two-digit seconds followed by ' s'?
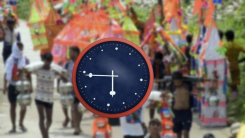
5 h 44 min
